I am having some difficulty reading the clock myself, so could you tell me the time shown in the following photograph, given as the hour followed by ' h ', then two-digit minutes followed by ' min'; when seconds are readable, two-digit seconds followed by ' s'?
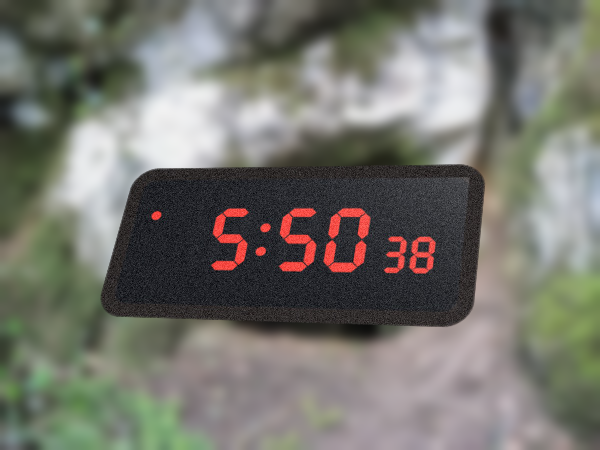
5 h 50 min 38 s
